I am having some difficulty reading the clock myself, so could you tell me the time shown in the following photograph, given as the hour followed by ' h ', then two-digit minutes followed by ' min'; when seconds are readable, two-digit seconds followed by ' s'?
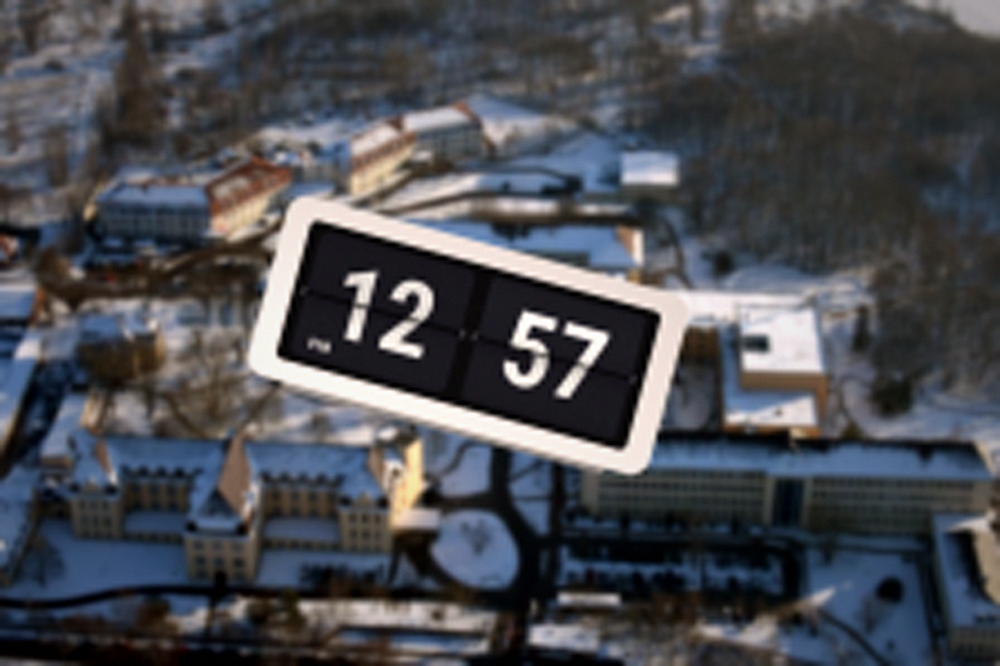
12 h 57 min
